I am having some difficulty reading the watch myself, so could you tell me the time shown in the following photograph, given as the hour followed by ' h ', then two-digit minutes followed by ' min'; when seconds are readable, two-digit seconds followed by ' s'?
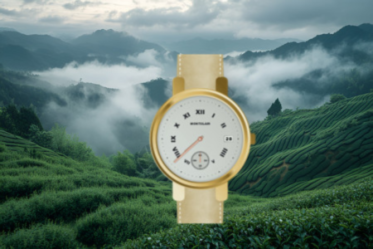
7 h 38 min
